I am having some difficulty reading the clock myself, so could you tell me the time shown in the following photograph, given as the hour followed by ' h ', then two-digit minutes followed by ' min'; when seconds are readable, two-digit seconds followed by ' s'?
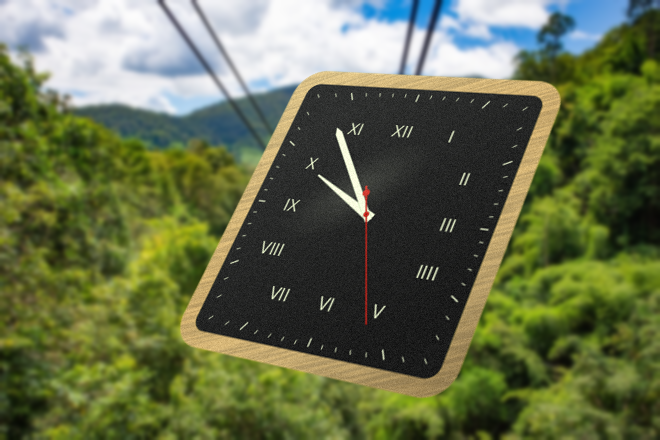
9 h 53 min 26 s
